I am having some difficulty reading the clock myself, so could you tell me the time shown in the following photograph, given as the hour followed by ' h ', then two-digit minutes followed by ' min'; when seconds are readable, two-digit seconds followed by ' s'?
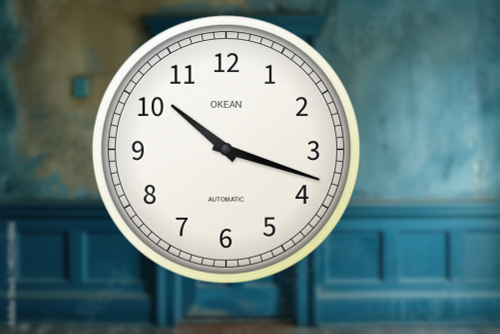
10 h 18 min
